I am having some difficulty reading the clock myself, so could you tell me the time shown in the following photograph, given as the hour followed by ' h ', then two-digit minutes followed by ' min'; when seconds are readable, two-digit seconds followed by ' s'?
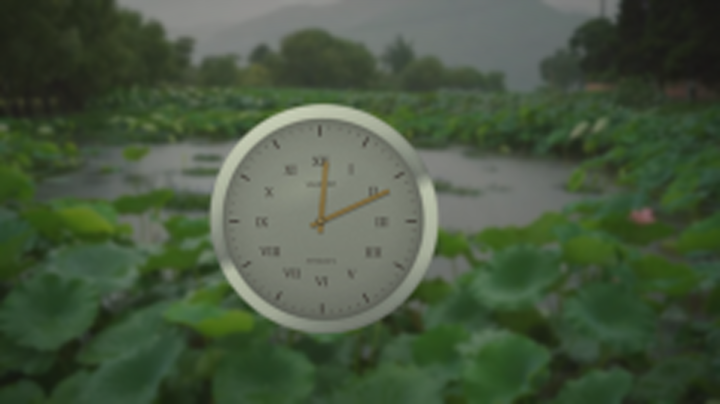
12 h 11 min
